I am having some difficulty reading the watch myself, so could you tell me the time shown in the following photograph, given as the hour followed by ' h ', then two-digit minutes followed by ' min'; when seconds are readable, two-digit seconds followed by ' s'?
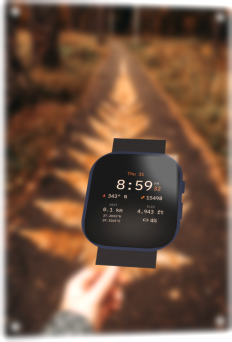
8 h 59 min
